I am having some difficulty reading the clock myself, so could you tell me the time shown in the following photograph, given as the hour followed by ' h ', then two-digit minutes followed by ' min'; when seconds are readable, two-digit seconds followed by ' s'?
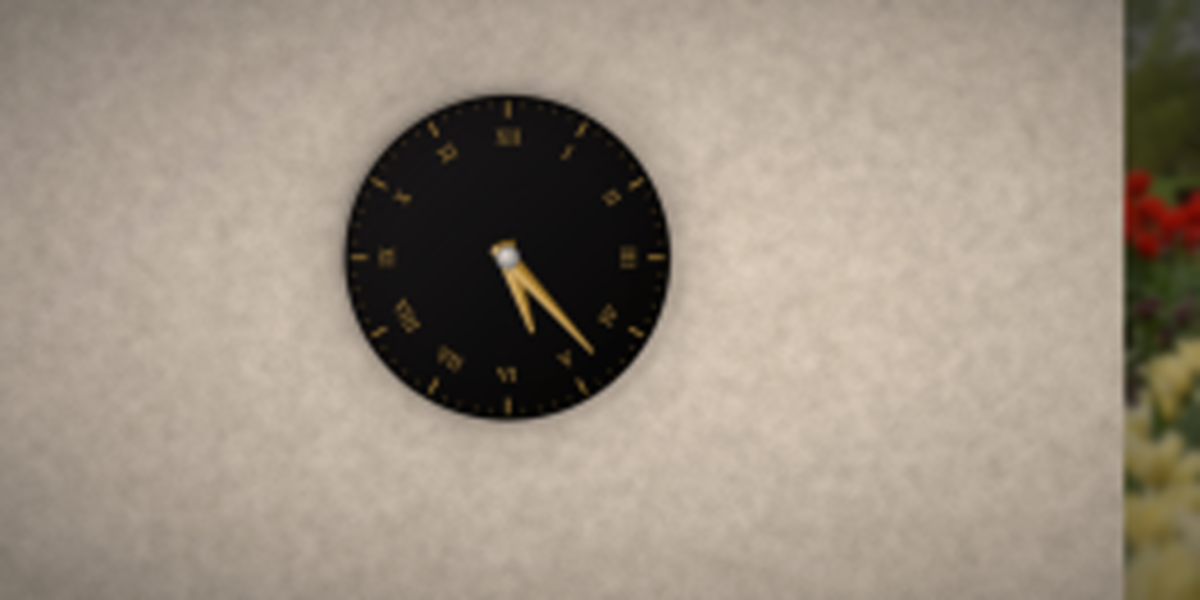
5 h 23 min
